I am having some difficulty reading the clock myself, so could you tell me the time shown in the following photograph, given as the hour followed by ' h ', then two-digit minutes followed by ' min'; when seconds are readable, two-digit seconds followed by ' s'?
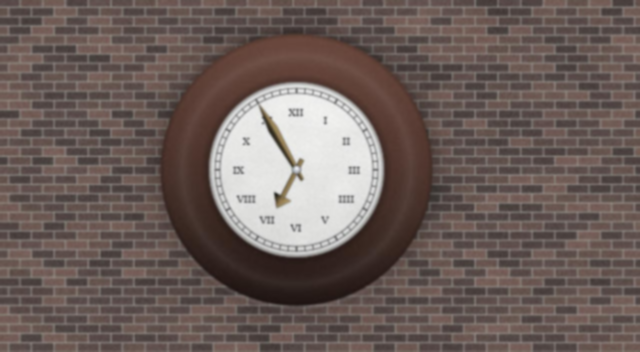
6 h 55 min
